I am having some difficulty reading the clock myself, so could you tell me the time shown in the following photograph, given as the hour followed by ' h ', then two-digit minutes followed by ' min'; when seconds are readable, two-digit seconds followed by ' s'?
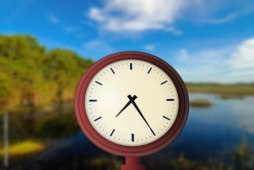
7 h 25 min
